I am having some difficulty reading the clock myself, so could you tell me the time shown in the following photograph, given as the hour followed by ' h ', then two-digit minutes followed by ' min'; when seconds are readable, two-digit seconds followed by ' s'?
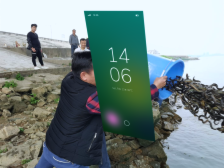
14 h 06 min
